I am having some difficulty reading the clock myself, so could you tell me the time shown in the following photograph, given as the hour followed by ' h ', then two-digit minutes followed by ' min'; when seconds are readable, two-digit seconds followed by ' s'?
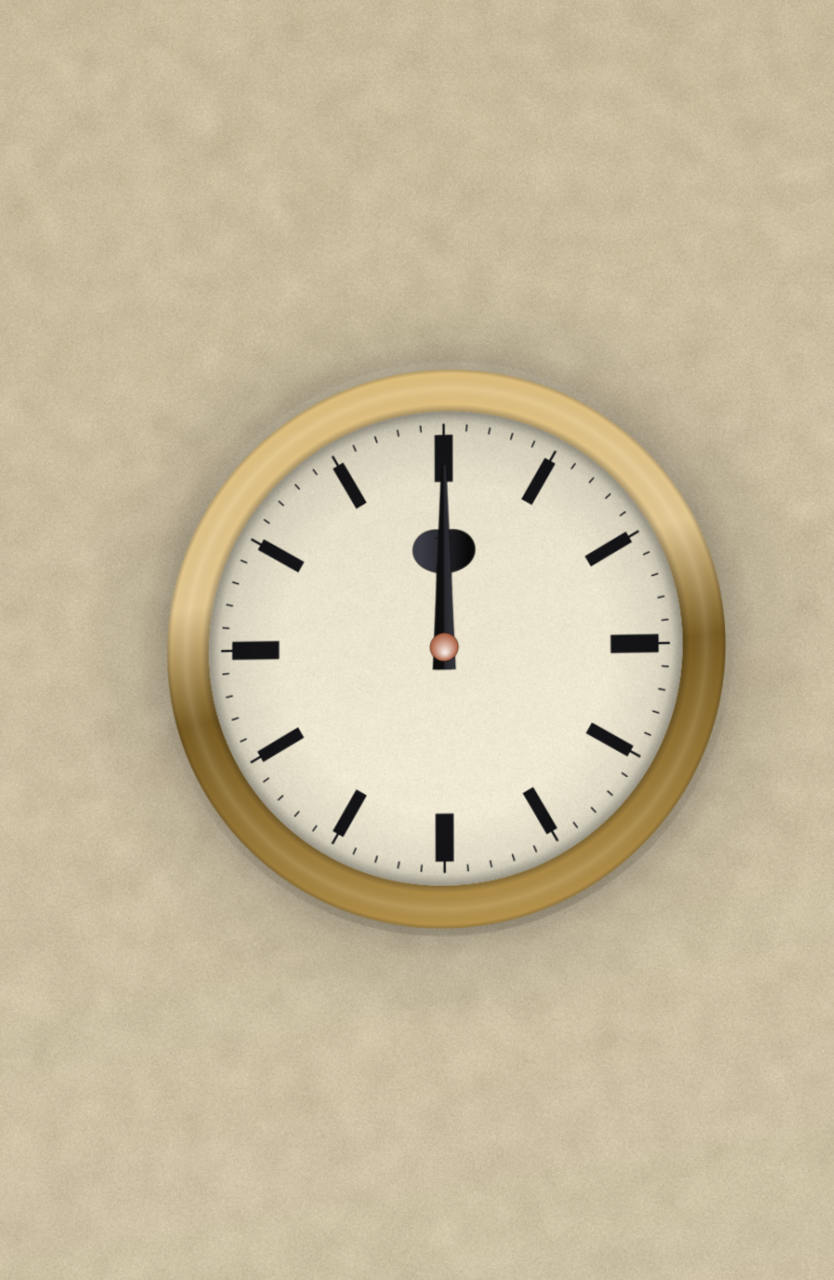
12 h 00 min
